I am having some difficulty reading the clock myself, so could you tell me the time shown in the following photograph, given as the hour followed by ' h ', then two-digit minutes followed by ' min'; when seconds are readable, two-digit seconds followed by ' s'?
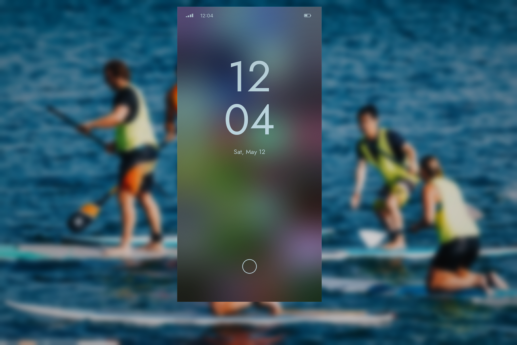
12 h 04 min
